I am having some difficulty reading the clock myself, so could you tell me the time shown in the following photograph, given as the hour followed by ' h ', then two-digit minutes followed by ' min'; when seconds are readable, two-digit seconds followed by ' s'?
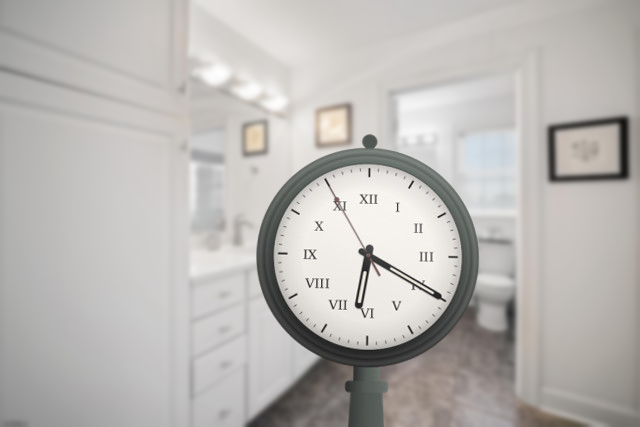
6 h 19 min 55 s
